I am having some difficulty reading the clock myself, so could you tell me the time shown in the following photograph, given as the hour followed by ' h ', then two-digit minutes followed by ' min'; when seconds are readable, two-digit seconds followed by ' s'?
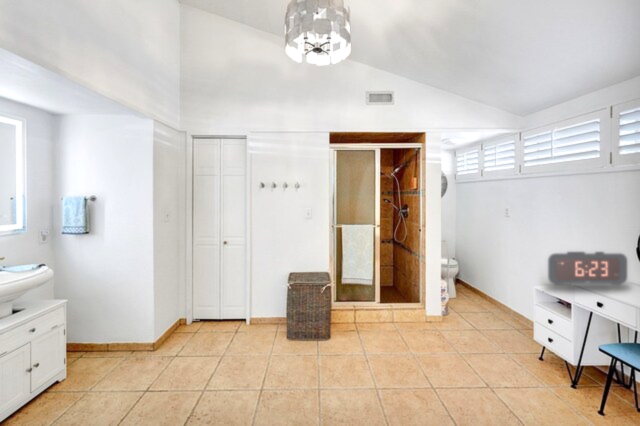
6 h 23 min
